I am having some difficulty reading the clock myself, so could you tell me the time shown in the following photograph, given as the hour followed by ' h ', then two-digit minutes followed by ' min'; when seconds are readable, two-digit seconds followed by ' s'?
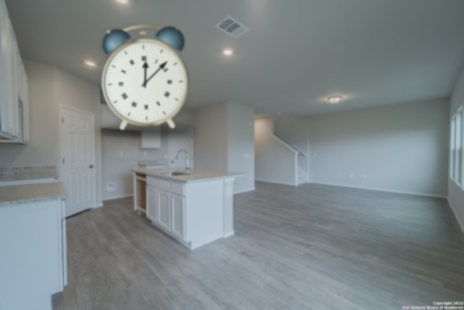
12 h 08 min
